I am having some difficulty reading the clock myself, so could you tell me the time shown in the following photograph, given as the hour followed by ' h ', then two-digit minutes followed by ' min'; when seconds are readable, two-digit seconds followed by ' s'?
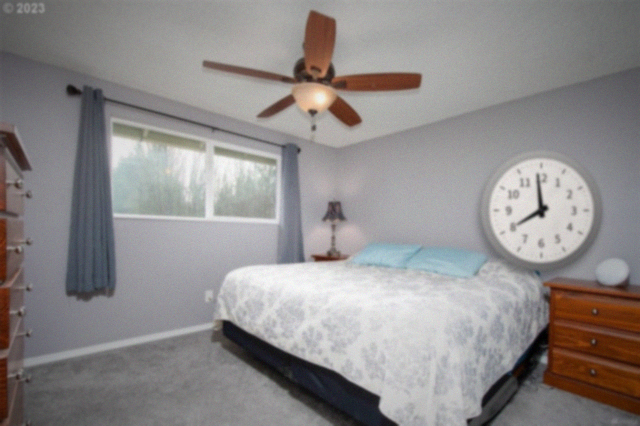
7 h 59 min
